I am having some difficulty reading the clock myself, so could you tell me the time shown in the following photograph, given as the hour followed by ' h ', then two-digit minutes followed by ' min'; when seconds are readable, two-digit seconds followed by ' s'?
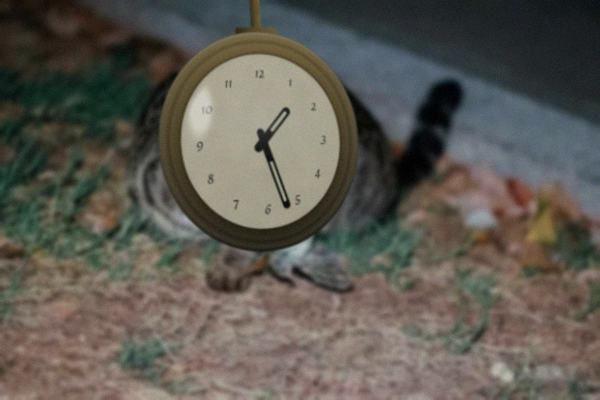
1 h 27 min
